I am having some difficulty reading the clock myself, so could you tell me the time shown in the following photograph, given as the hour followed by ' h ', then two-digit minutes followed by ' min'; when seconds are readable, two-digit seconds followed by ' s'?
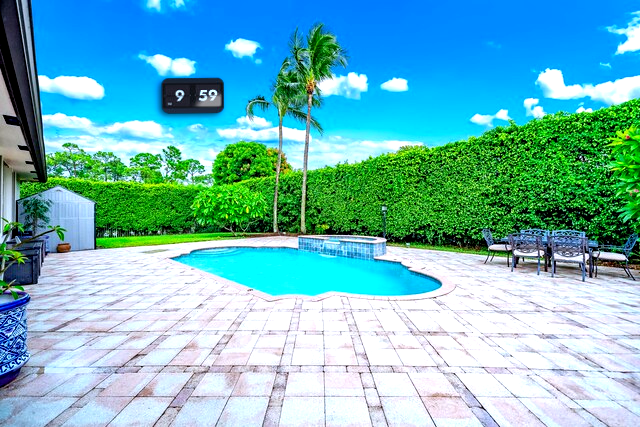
9 h 59 min
